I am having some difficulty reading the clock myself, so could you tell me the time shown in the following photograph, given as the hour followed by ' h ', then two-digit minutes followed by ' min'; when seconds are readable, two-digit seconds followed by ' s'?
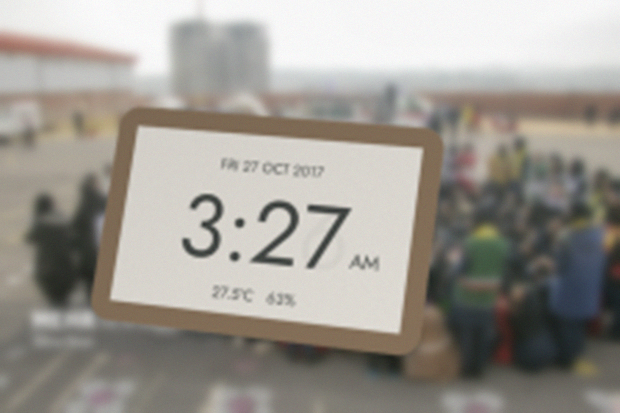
3 h 27 min
